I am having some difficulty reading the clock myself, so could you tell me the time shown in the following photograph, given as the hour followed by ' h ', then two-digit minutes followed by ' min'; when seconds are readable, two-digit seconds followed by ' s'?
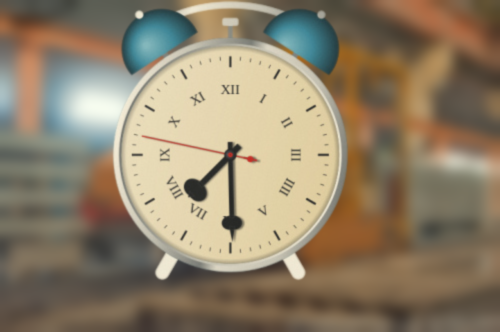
7 h 29 min 47 s
